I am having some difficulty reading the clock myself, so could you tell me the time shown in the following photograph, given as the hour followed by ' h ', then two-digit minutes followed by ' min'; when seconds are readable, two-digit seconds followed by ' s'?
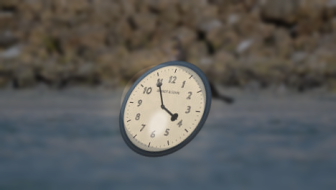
3 h 55 min
